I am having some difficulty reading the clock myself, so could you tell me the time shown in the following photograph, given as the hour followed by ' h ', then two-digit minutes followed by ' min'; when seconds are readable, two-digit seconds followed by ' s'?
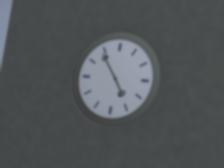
4 h 54 min
